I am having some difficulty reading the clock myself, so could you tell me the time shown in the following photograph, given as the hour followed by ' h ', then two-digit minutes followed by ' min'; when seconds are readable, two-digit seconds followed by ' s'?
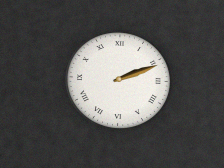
2 h 11 min
